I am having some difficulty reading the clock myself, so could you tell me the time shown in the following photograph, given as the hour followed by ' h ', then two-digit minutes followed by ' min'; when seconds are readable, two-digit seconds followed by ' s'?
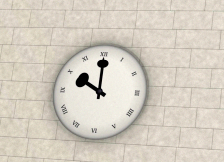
10 h 00 min
